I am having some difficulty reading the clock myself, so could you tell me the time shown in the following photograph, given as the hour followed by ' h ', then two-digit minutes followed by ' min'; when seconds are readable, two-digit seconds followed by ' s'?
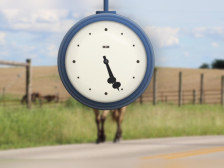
5 h 26 min
